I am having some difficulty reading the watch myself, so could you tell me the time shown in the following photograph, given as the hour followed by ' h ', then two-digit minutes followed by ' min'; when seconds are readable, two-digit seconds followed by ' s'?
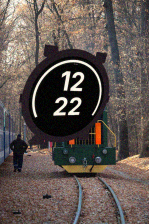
12 h 22 min
